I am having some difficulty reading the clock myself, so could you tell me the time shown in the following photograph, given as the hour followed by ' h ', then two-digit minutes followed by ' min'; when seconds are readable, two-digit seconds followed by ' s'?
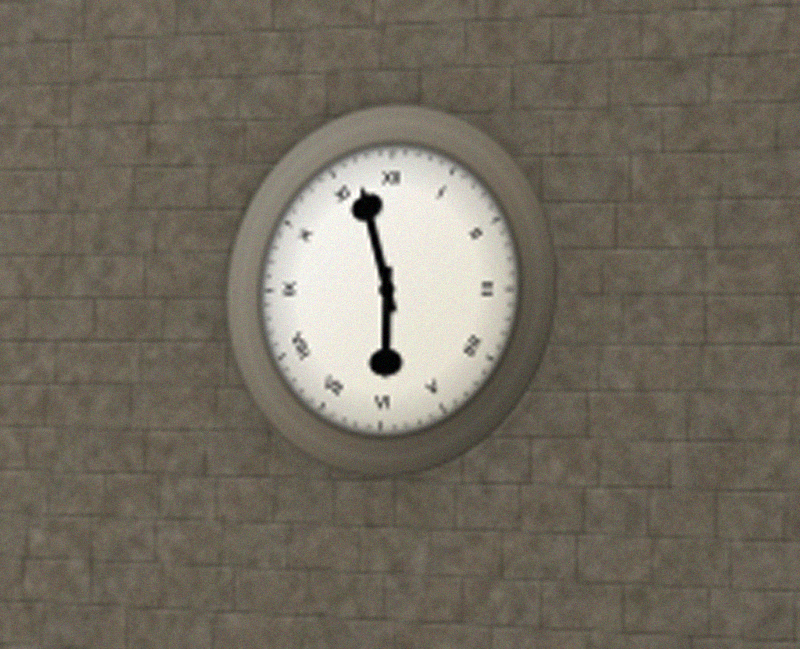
5 h 57 min
